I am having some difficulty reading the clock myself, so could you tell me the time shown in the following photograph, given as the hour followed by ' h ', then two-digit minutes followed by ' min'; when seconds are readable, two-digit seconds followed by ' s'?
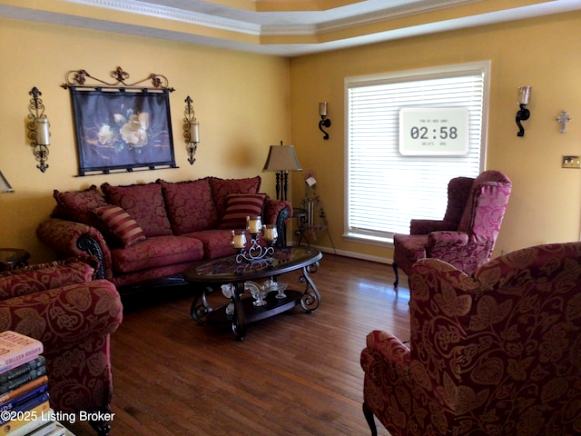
2 h 58 min
